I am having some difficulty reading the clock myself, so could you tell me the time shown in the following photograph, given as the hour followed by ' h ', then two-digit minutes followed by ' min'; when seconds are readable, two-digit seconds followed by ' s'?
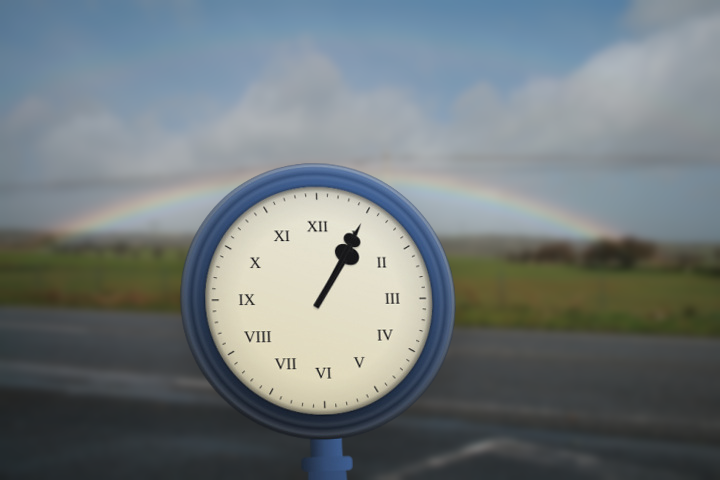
1 h 05 min
